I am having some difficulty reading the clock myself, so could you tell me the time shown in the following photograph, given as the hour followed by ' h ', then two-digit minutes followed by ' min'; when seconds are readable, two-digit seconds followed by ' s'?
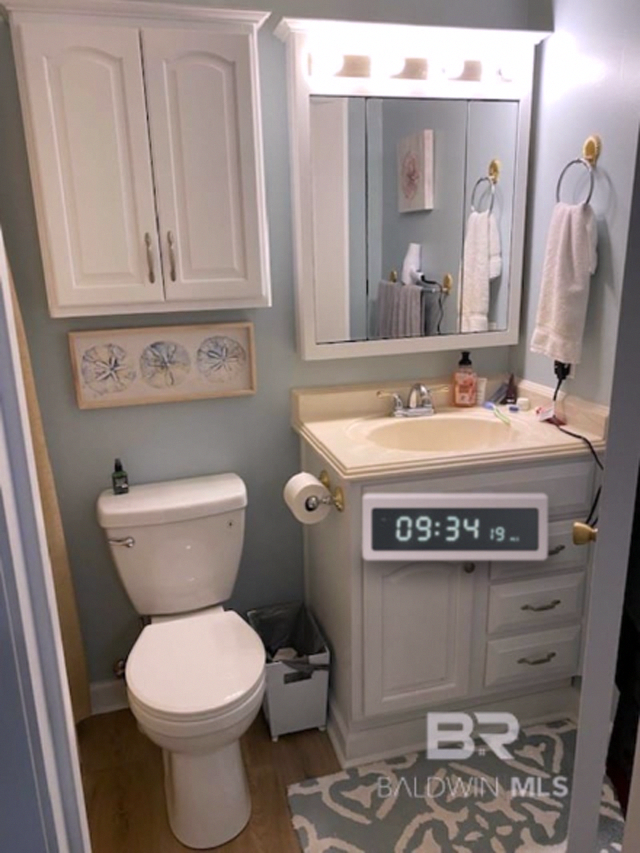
9 h 34 min 19 s
